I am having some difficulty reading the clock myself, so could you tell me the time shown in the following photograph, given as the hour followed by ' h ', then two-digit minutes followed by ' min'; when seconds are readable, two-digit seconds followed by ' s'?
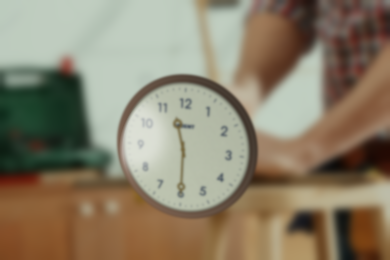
11 h 30 min
